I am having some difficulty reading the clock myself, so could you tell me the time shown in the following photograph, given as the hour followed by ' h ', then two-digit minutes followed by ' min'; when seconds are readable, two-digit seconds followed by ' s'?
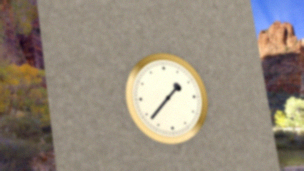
1 h 38 min
